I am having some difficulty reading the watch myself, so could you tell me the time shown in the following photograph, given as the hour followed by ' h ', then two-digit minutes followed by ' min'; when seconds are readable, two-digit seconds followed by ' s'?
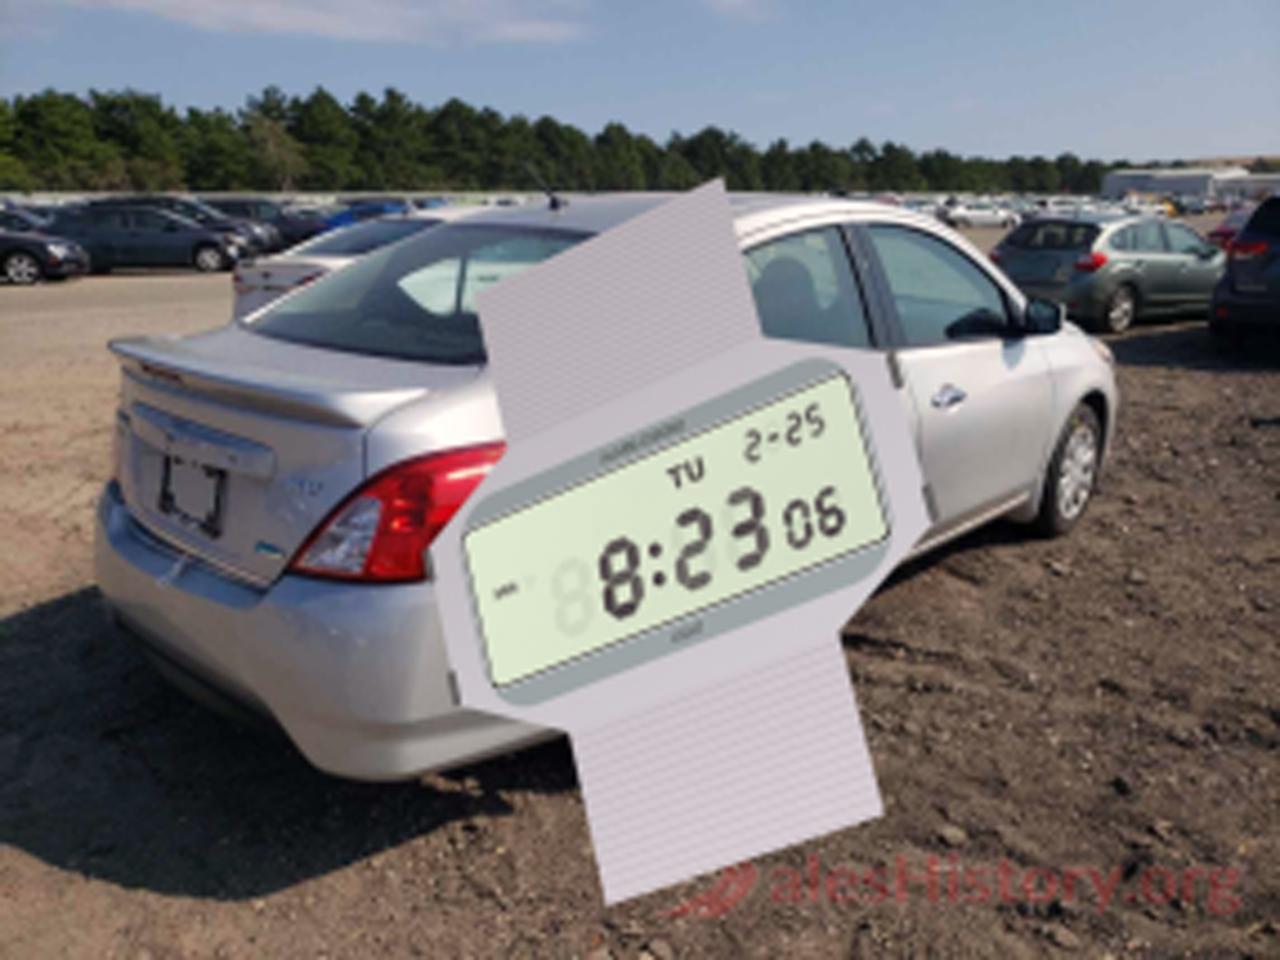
8 h 23 min 06 s
